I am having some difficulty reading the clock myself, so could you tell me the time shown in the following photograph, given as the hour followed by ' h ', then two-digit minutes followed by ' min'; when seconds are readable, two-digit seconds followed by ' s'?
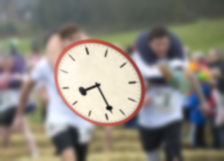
8 h 28 min
